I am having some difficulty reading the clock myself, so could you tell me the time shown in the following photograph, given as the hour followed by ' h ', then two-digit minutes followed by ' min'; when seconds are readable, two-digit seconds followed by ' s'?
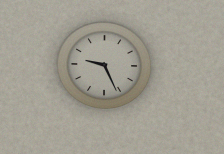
9 h 26 min
